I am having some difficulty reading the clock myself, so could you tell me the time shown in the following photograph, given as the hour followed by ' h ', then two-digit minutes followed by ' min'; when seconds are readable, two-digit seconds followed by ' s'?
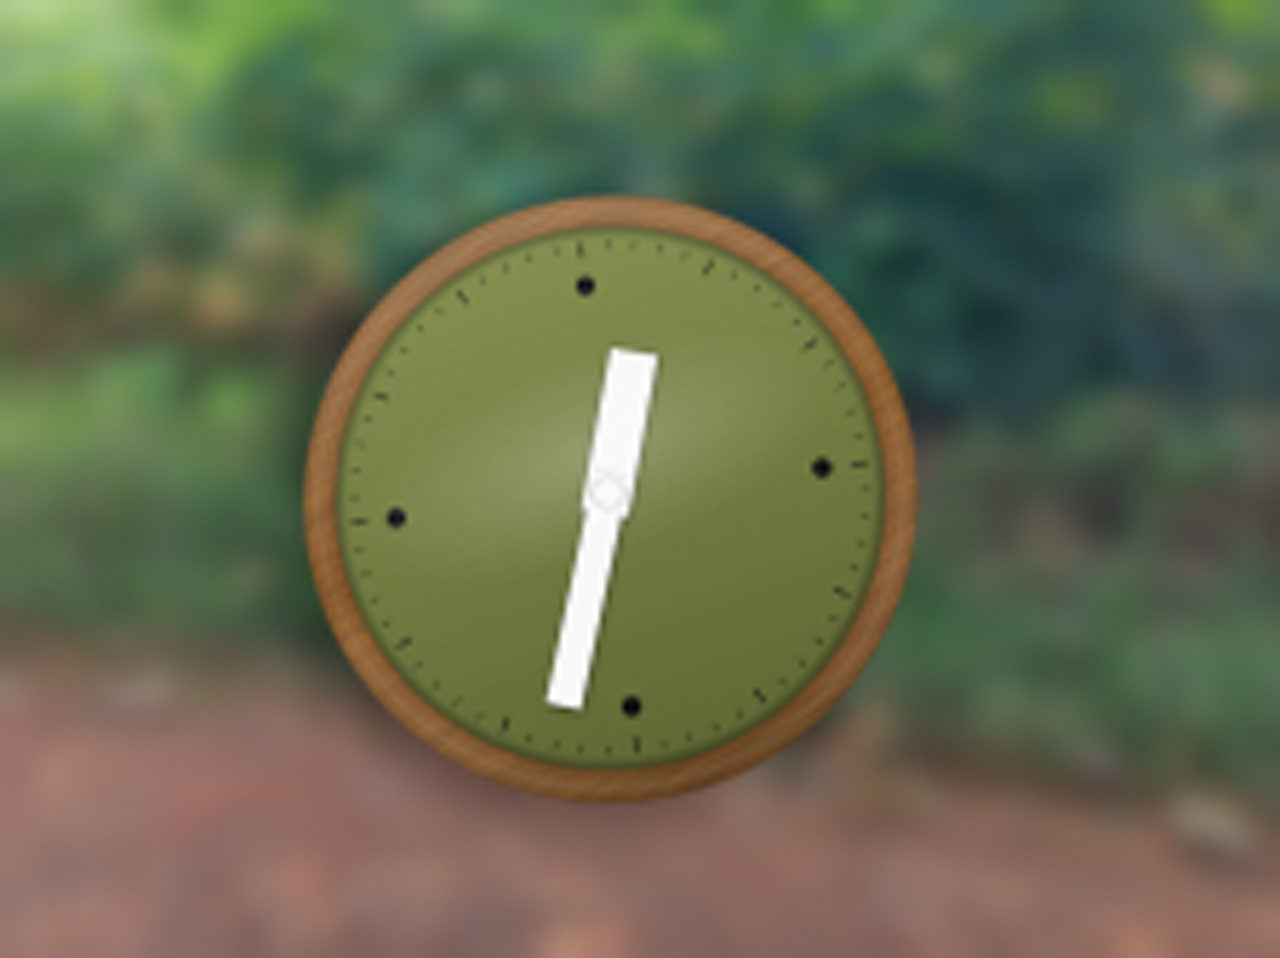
12 h 33 min
